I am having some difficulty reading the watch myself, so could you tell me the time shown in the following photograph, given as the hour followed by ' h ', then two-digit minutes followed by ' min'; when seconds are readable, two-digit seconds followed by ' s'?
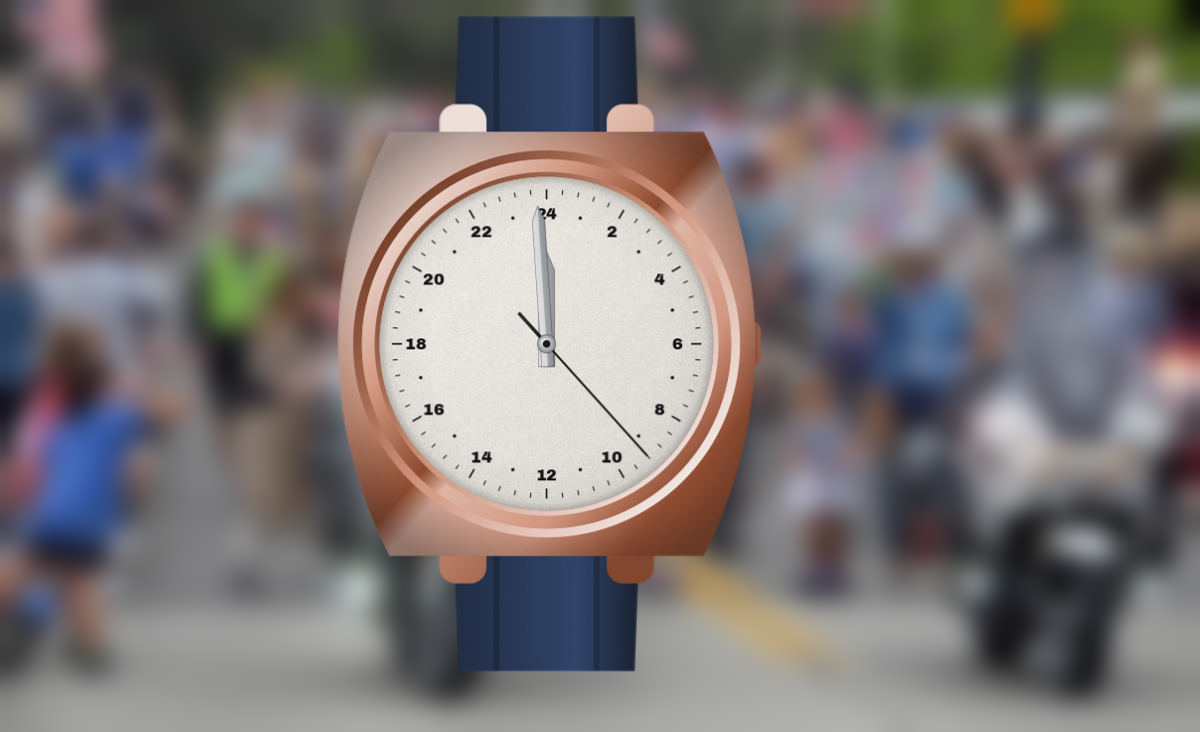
23 h 59 min 23 s
